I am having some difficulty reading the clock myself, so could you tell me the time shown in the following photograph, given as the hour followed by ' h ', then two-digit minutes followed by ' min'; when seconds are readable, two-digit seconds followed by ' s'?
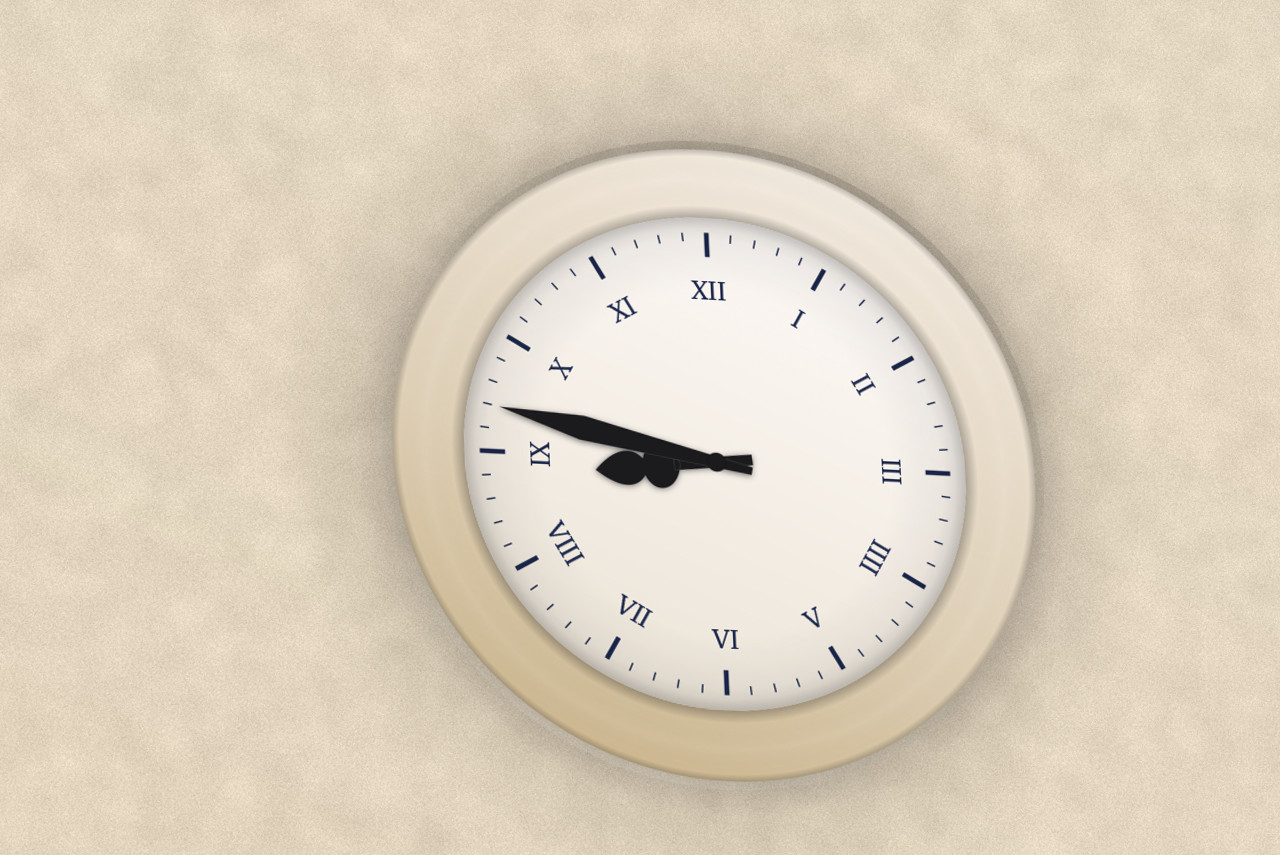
8 h 47 min
